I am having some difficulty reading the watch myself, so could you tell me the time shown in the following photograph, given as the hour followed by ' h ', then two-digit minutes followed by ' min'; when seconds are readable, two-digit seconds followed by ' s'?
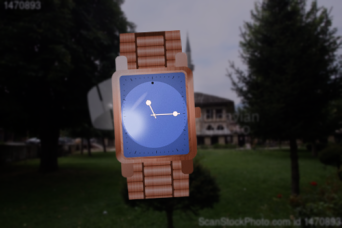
11 h 15 min
